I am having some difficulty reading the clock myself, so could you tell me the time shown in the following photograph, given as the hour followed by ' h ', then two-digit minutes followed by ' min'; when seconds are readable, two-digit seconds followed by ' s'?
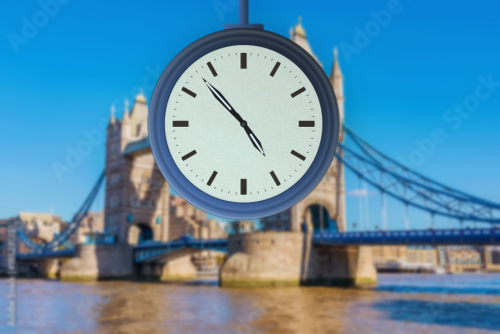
4 h 53 min
